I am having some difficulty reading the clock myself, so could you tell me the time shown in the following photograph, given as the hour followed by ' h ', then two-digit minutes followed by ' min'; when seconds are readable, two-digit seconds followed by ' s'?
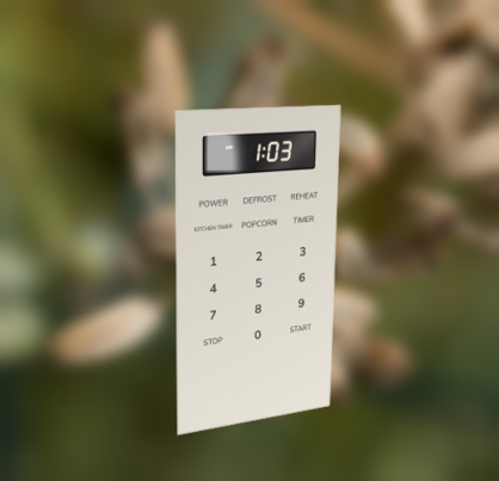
1 h 03 min
